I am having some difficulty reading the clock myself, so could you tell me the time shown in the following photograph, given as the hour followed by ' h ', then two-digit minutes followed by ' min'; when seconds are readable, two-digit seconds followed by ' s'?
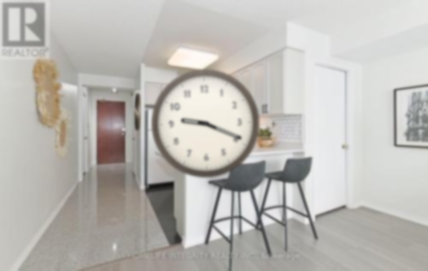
9 h 19 min
